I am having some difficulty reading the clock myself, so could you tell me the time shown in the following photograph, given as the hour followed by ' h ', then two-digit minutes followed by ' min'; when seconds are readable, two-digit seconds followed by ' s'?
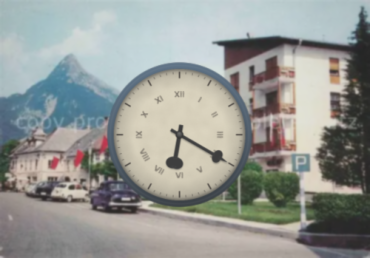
6 h 20 min
